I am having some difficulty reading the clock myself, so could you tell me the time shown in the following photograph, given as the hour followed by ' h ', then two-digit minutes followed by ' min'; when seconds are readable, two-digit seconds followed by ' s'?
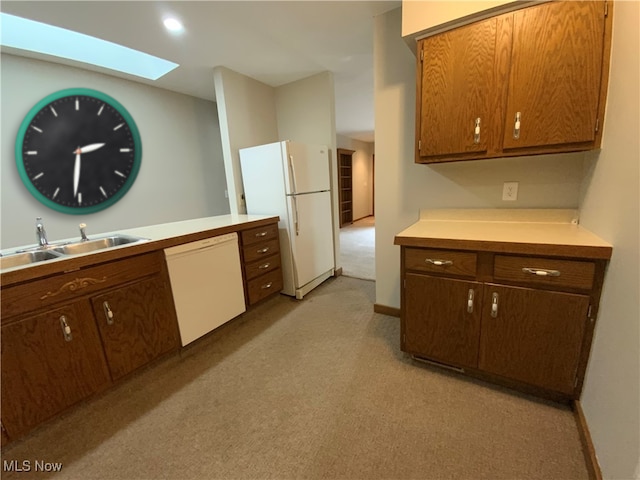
2 h 31 min
